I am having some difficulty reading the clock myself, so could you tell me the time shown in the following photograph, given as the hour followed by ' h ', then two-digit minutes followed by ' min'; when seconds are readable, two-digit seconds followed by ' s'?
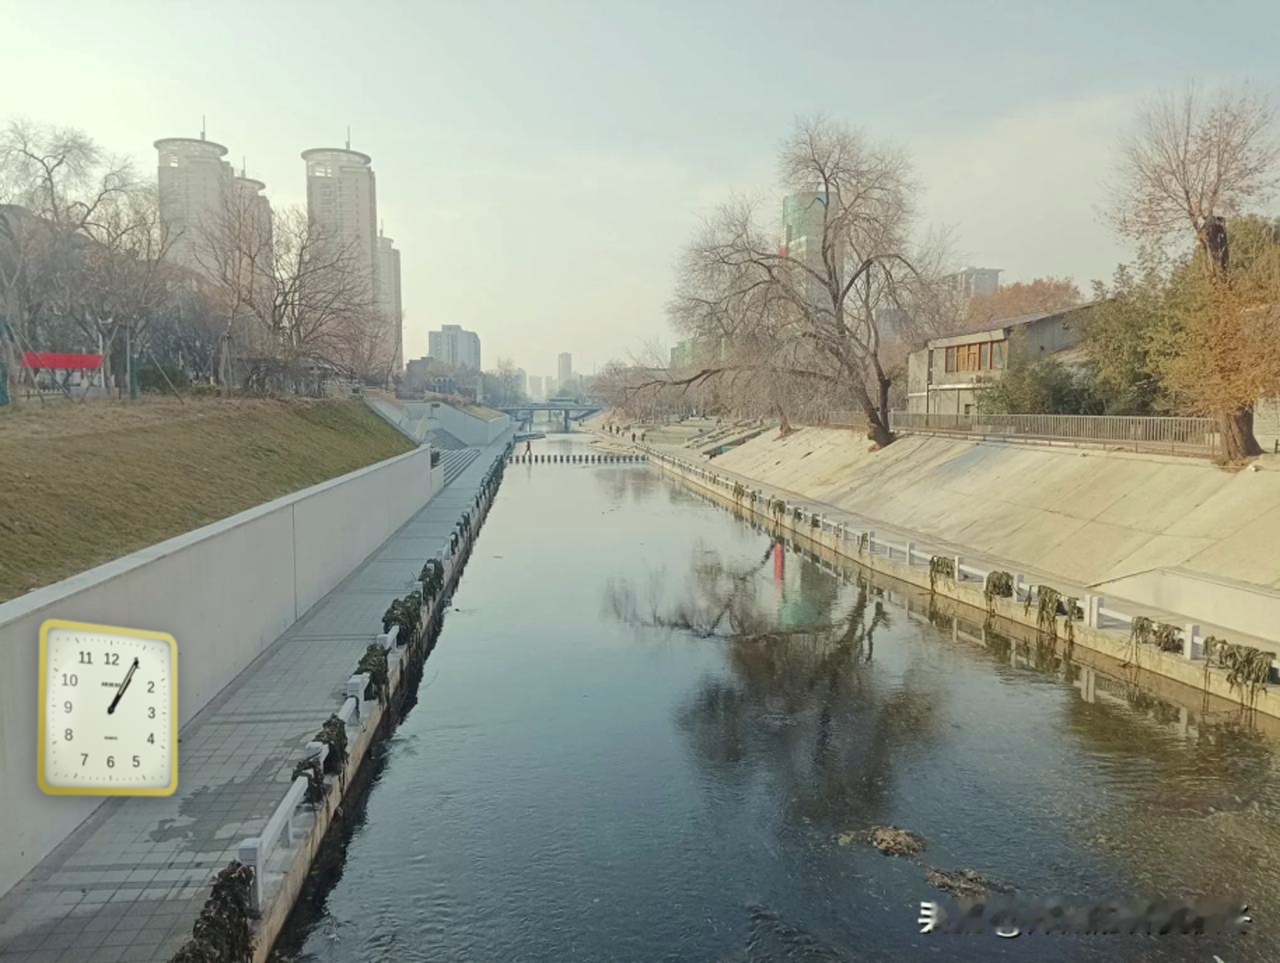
1 h 05 min
